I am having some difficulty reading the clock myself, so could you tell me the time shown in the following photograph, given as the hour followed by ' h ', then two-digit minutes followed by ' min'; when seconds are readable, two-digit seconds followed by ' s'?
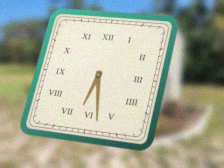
6 h 28 min
